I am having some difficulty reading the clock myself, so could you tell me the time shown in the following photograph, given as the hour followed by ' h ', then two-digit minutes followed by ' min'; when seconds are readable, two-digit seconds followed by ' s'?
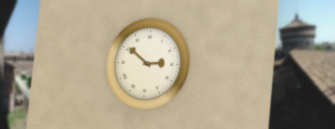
2 h 51 min
